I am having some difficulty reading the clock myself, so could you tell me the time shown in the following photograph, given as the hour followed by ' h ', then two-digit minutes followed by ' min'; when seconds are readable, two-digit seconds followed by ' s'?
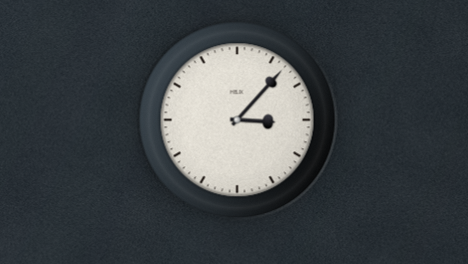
3 h 07 min
